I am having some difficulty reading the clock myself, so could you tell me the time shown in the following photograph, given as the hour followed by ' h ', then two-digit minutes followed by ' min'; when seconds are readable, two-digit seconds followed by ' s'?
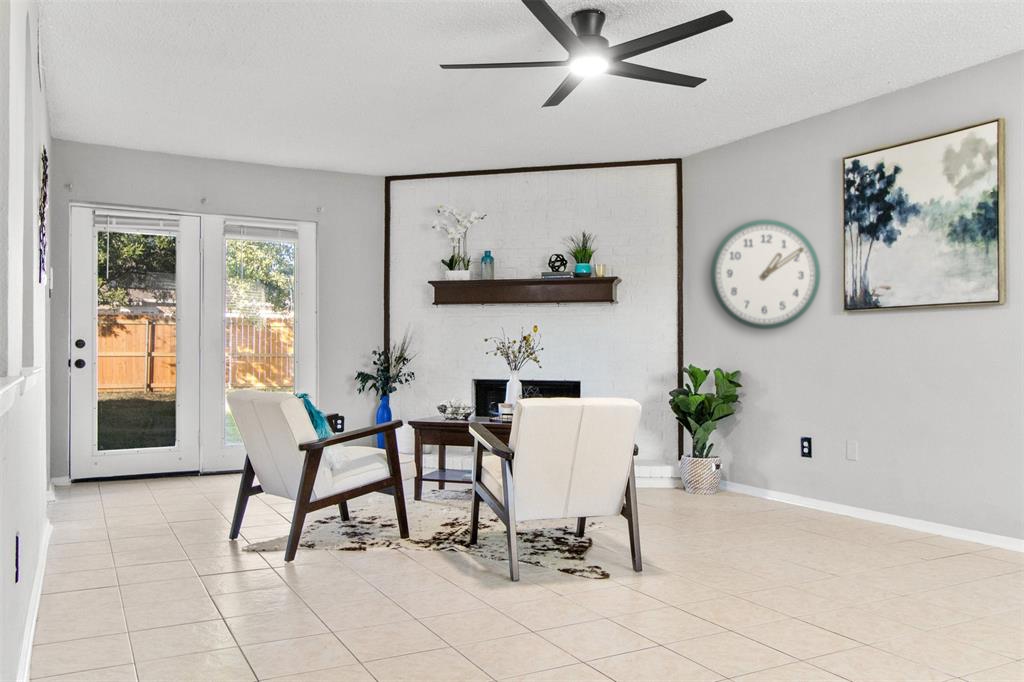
1 h 09 min
